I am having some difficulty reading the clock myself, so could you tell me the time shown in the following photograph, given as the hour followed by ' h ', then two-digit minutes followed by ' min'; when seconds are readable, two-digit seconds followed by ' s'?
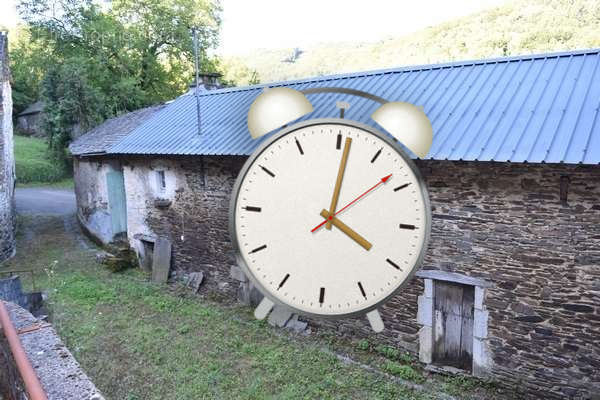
4 h 01 min 08 s
